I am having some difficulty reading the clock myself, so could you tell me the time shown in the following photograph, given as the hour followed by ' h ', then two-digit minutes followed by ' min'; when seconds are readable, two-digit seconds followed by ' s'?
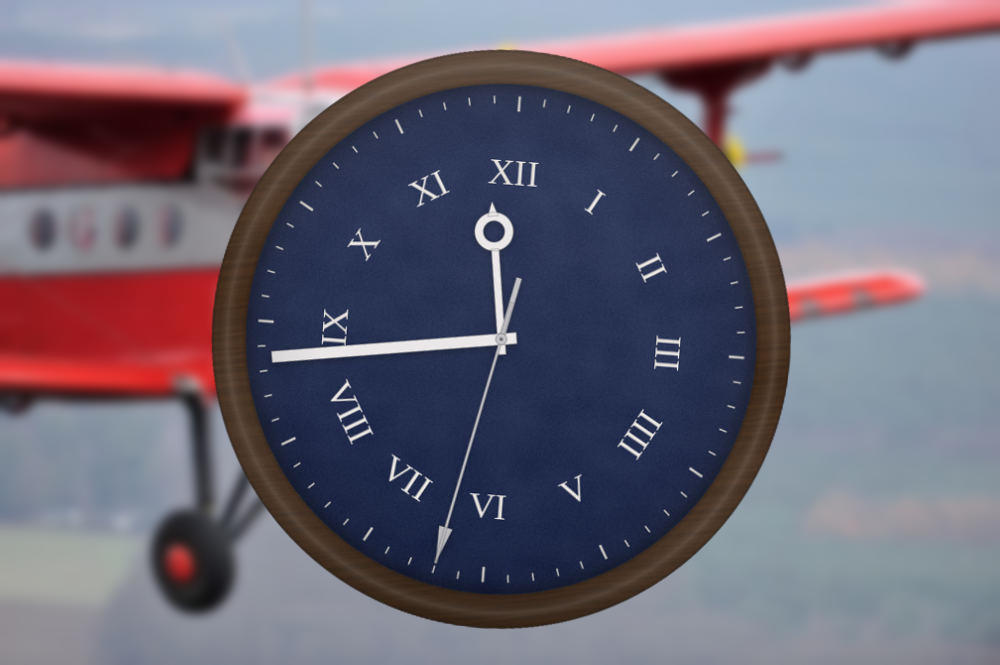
11 h 43 min 32 s
